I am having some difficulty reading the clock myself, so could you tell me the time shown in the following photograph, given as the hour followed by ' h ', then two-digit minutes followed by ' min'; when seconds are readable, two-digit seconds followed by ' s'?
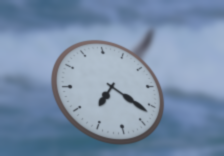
7 h 22 min
